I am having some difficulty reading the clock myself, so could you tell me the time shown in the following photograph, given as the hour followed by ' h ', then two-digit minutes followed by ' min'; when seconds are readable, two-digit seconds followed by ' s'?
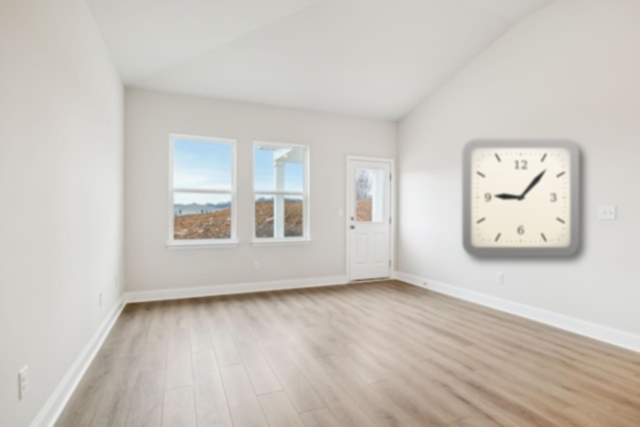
9 h 07 min
